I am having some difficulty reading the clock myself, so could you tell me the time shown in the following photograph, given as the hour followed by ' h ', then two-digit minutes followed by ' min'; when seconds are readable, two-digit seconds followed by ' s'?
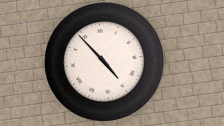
4 h 54 min
